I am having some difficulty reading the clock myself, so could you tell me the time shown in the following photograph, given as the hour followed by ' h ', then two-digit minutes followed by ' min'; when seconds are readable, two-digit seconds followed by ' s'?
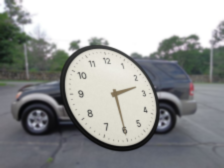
2 h 30 min
